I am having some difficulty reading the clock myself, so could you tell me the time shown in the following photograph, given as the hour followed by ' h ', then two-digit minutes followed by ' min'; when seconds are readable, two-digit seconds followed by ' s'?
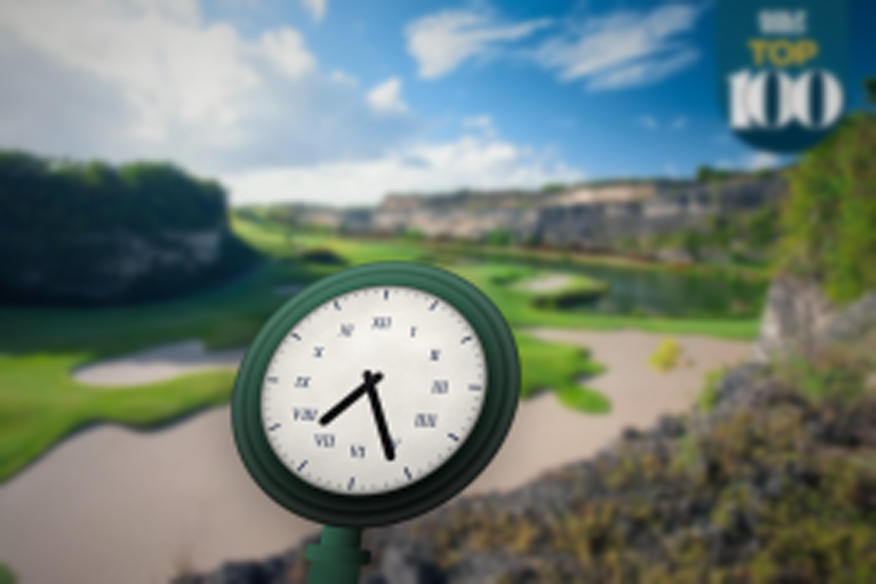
7 h 26 min
